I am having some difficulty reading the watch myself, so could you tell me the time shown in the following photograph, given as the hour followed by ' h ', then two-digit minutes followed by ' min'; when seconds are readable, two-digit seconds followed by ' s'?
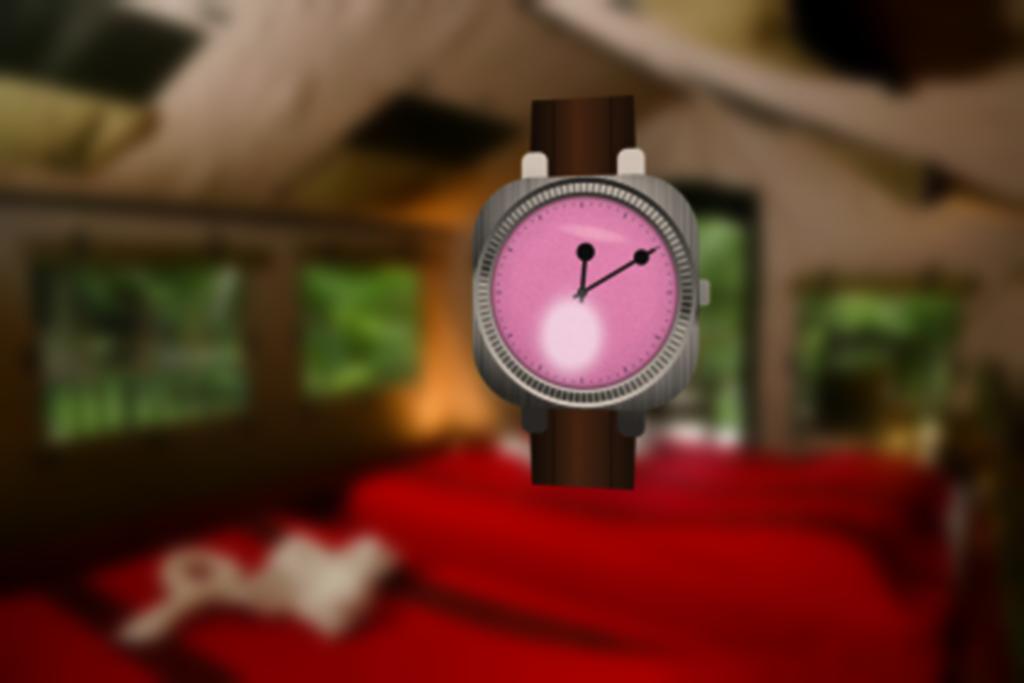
12 h 10 min
